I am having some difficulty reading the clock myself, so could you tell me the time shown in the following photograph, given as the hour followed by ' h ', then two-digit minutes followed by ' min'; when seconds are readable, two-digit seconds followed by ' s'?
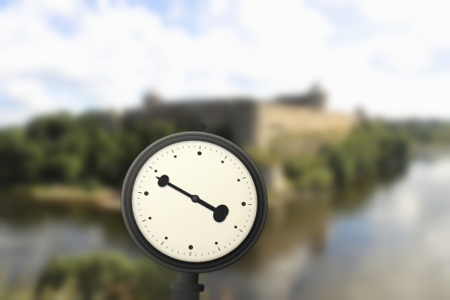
3 h 49 min
